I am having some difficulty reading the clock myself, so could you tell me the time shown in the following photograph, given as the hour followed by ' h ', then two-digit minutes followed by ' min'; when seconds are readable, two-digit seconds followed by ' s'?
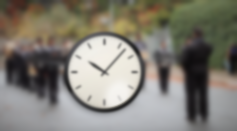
10 h 07 min
